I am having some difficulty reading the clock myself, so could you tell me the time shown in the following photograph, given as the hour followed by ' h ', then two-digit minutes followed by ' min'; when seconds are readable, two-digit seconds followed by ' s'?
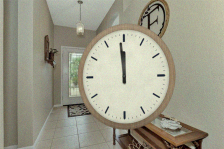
11 h 59 min
